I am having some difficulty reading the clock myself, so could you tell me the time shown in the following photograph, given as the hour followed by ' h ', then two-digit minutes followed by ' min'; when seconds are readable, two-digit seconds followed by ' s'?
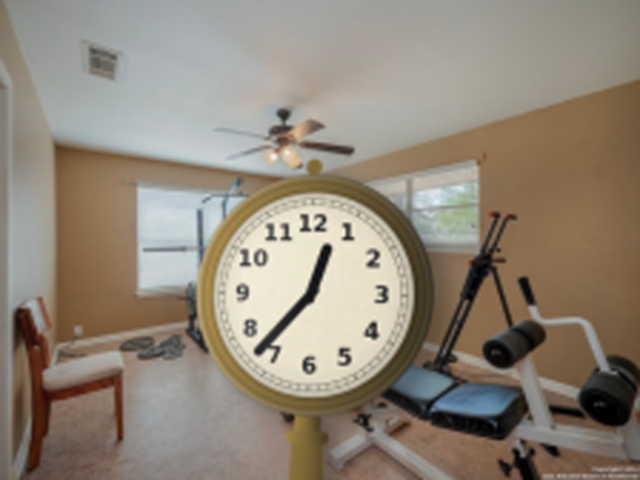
12 h 37 min
